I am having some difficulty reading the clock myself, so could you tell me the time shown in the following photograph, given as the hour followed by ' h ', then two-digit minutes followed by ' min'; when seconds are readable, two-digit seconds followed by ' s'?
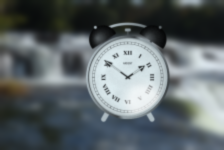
1 h 51 min
